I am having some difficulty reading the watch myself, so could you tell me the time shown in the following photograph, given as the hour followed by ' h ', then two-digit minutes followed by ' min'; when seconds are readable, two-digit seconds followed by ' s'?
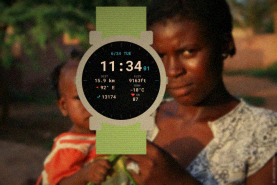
11 h 34 min
